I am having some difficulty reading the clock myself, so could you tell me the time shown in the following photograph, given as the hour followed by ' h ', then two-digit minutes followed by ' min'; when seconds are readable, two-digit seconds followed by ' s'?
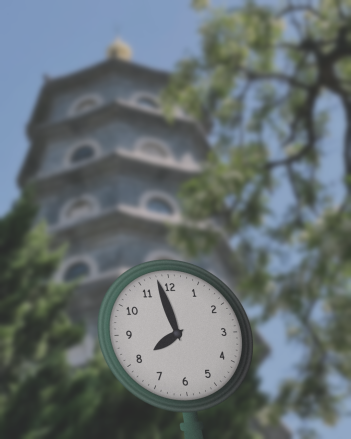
7 h 58 min
